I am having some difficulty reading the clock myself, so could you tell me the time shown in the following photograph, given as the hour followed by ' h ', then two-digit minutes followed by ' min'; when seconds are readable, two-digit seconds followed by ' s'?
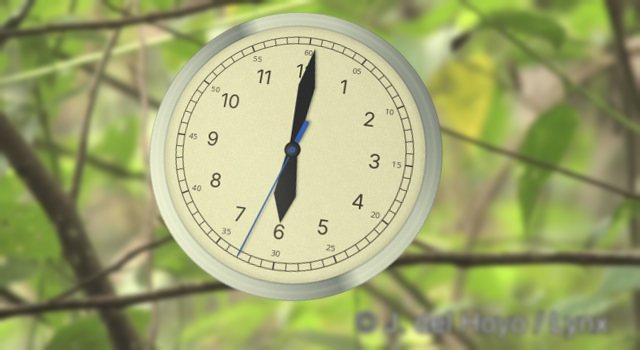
6 h 00 min 33 s
